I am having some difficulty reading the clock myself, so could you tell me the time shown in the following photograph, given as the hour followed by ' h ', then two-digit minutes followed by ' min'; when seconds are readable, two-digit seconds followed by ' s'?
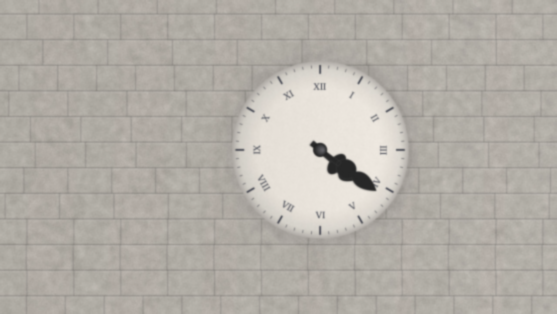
4 h 21 min
